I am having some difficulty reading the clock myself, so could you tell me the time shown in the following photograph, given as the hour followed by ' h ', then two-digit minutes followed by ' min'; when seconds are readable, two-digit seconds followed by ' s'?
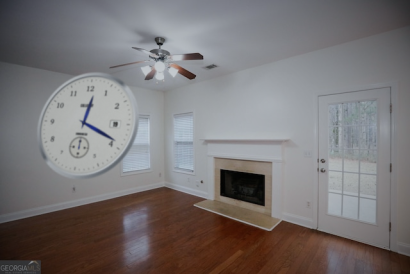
12 h 19 min
